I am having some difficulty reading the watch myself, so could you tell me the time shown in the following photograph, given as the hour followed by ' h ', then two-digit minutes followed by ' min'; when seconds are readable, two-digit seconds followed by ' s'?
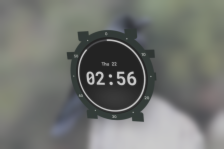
2 h 56 min
